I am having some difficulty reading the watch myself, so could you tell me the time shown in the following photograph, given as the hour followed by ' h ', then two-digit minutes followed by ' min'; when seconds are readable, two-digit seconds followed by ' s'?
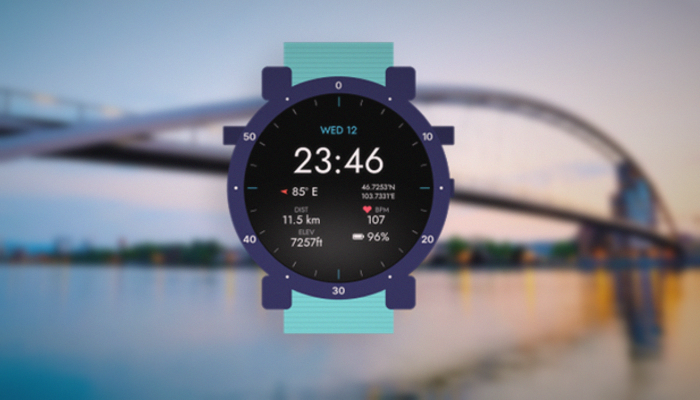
23 h 46 min
